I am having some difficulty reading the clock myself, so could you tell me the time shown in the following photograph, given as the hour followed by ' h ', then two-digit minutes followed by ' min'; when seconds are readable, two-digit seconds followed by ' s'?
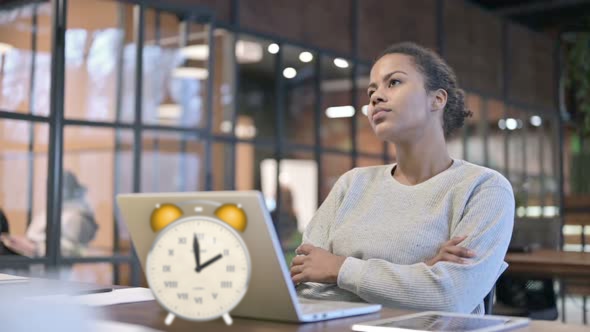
1 h 59 min
